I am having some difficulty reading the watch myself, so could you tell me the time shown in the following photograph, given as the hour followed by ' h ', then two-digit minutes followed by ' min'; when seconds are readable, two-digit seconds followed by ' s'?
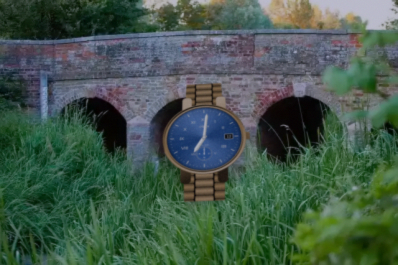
7 h 01 min
